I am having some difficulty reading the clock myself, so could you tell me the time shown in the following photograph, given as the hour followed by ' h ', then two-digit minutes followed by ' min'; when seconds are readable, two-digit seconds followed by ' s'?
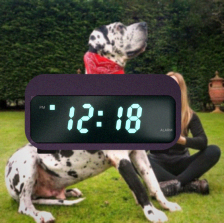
12 h 18 min
